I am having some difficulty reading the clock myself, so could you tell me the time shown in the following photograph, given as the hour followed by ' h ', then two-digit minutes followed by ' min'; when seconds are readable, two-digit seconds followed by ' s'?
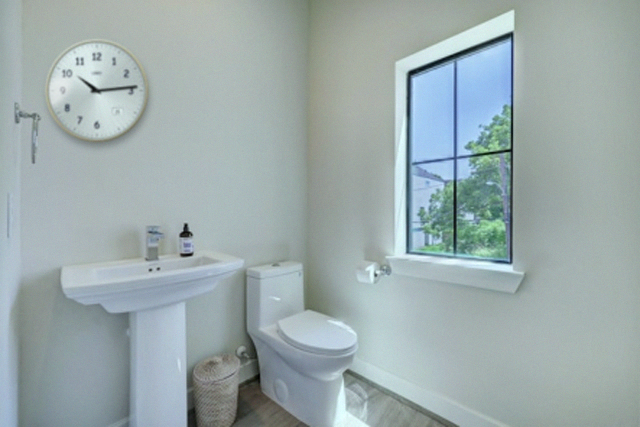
10 h 14 min
